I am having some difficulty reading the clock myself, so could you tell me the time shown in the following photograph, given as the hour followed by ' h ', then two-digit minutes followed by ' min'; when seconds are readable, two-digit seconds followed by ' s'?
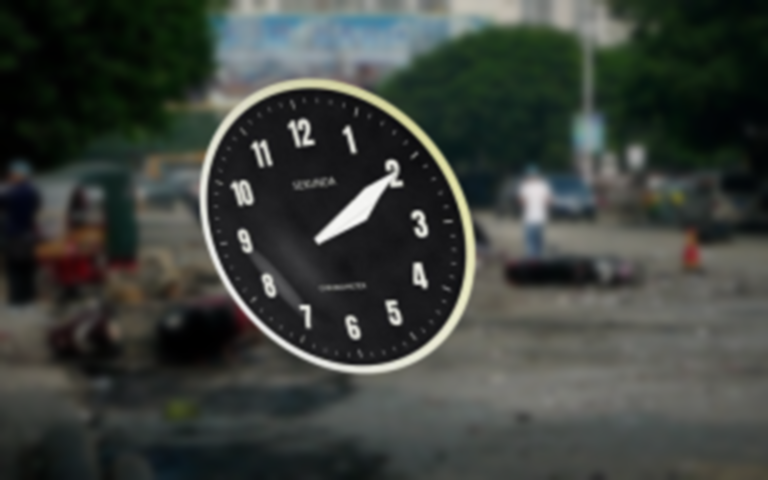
2 h 10 min
